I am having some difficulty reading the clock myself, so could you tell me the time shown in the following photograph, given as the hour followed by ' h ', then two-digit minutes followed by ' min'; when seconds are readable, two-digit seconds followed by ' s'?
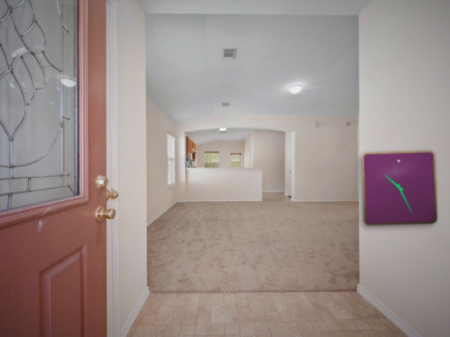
10 h 26 min
